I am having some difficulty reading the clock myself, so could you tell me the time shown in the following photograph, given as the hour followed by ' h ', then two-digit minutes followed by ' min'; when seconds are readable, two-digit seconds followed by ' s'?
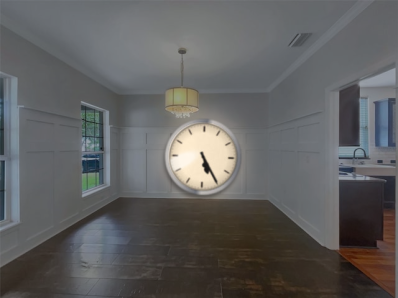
5 h 25 min
